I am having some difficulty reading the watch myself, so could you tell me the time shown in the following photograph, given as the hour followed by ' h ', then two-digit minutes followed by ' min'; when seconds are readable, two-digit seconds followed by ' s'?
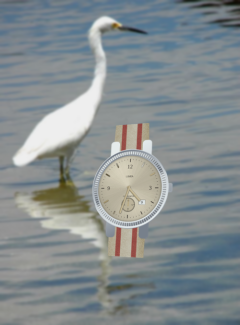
4 h 33 min
